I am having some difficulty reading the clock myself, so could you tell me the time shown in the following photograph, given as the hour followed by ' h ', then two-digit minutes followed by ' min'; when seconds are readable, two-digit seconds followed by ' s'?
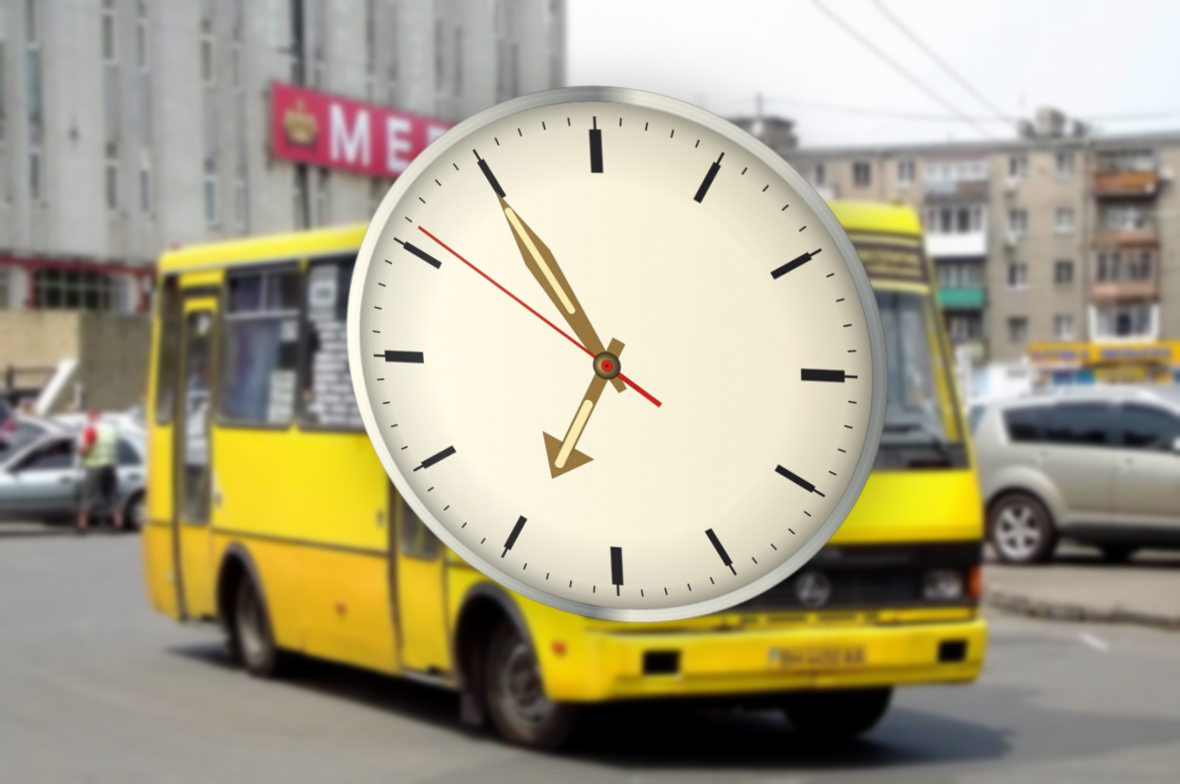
6 h 54 min 51 s
